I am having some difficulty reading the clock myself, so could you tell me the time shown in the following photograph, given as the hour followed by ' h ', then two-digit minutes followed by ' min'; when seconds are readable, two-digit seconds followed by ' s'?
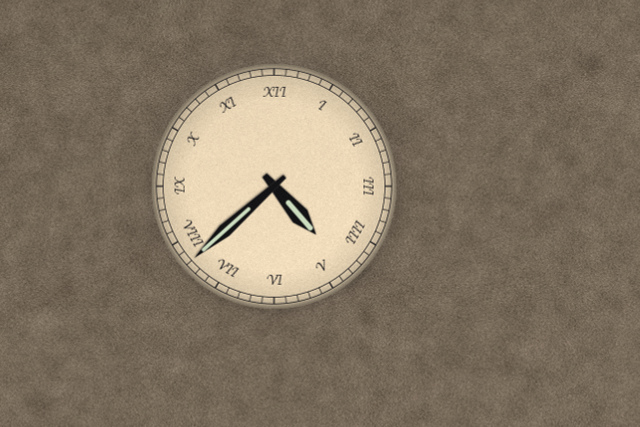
4 h 38 min
